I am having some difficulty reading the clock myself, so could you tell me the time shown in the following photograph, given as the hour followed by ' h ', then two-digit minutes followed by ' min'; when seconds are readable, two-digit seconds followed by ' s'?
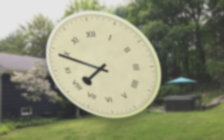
7 h 49 min
